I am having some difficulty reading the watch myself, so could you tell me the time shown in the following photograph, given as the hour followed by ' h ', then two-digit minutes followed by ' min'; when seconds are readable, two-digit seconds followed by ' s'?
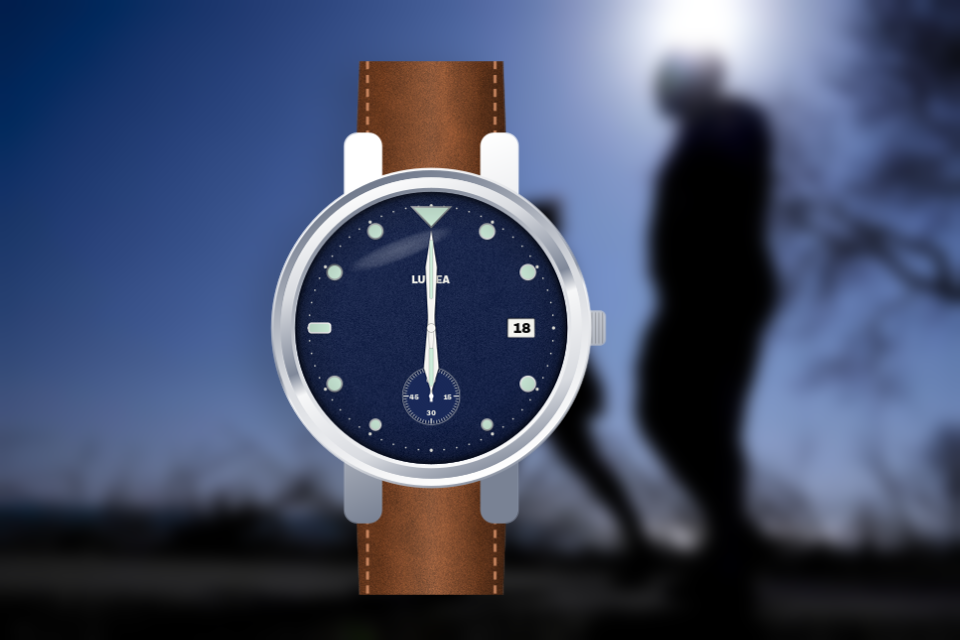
6 h 00 min
